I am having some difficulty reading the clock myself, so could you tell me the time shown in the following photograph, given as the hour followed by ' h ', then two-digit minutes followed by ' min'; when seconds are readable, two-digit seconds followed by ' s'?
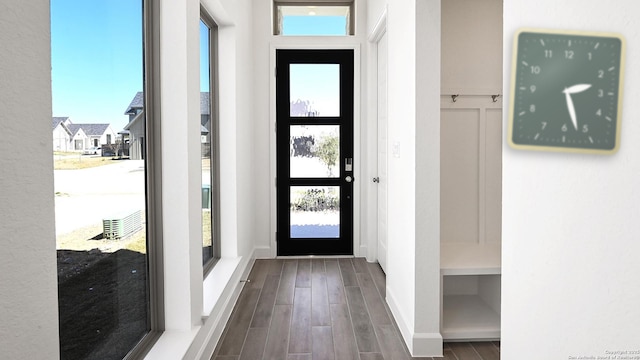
2 h 27 min
